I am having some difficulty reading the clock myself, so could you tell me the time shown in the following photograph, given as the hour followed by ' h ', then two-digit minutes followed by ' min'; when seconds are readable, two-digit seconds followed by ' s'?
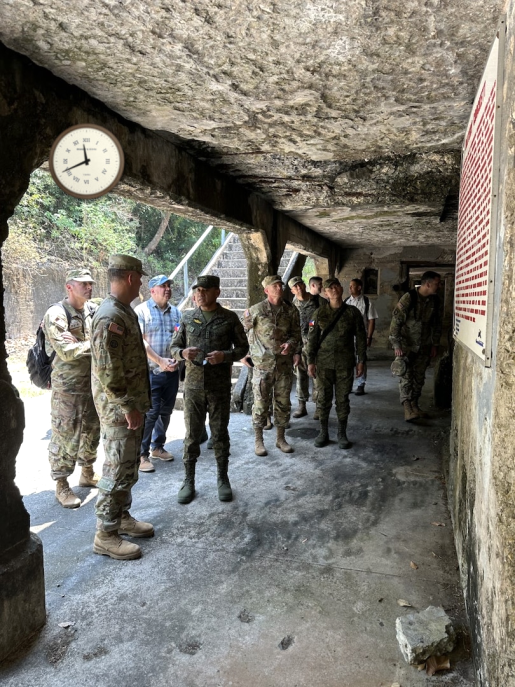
11 h 41 min
